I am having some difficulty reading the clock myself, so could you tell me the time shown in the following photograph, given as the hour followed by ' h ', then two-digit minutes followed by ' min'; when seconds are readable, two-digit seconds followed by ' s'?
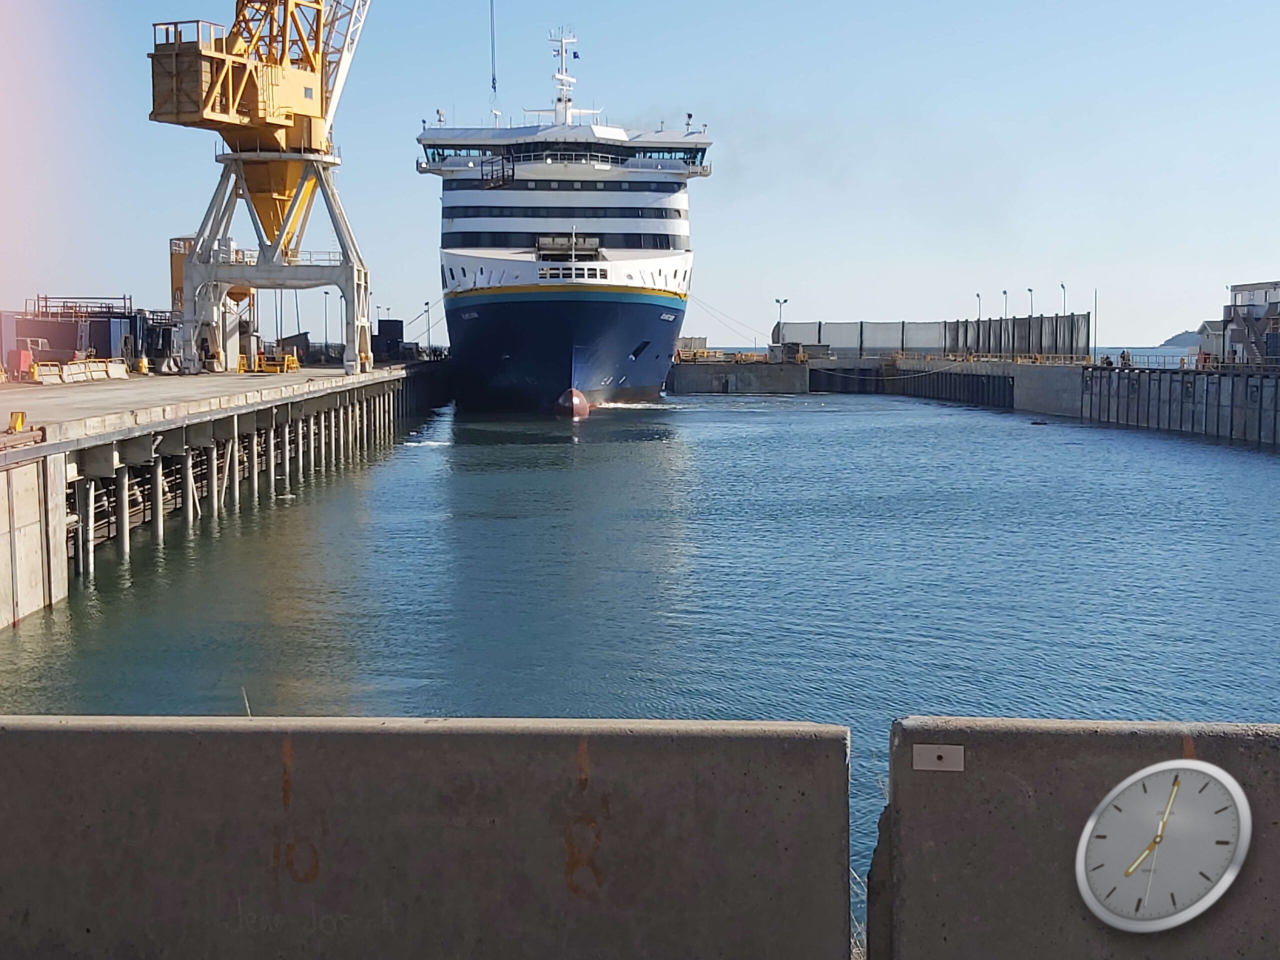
7 h 00 min 29 s
